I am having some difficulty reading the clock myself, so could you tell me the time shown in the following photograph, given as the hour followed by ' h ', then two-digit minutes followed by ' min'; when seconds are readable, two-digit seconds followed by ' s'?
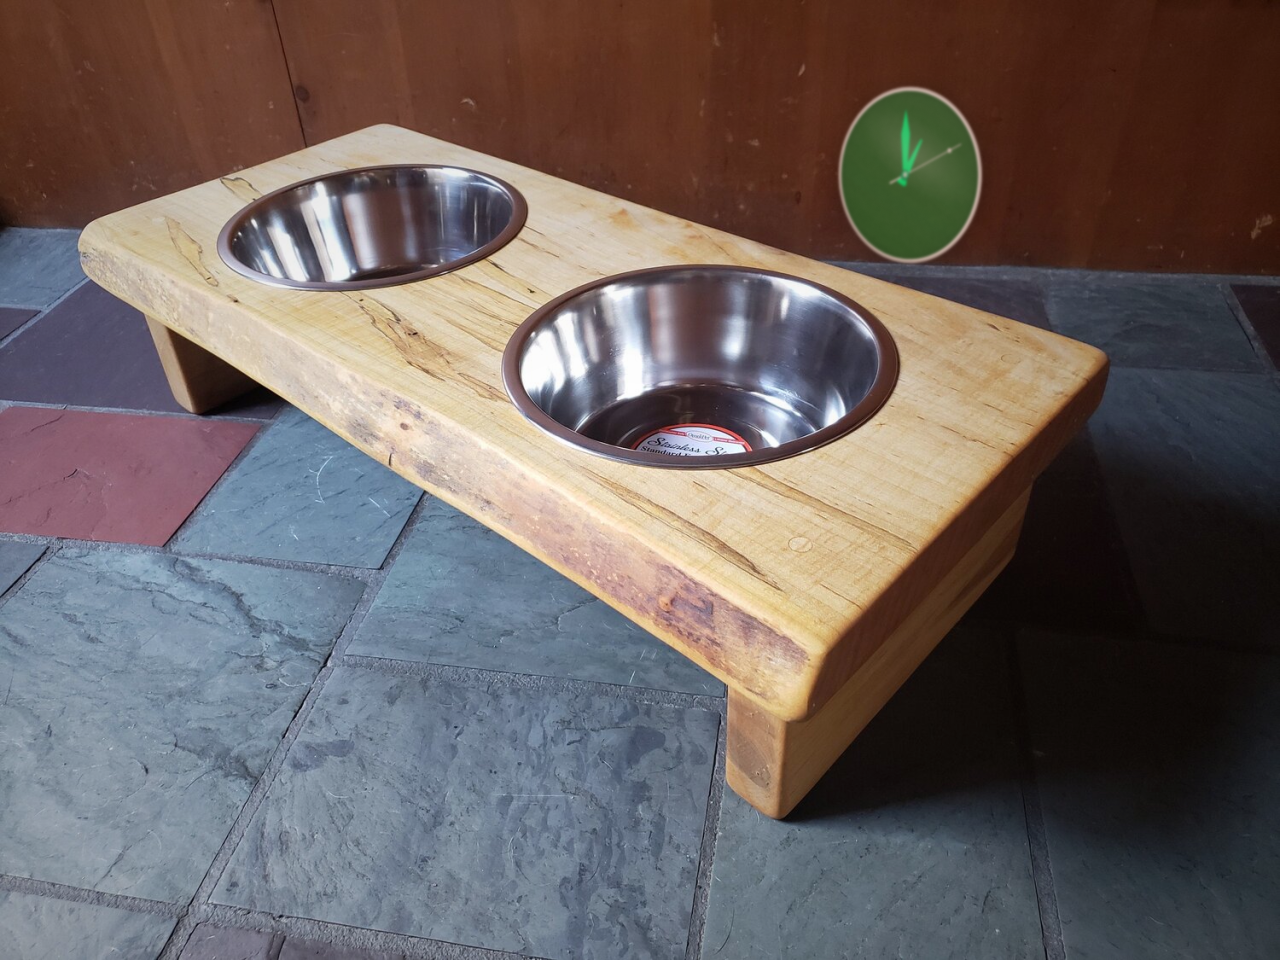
1 h 00 min 11 s
